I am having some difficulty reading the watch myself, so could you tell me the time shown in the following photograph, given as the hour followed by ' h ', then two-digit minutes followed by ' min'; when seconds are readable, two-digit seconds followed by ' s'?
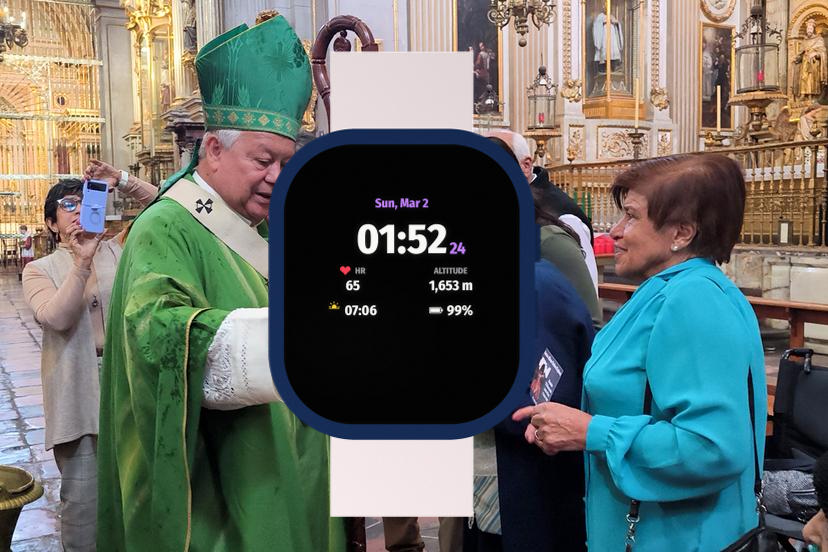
1 h 52 min 24 s
